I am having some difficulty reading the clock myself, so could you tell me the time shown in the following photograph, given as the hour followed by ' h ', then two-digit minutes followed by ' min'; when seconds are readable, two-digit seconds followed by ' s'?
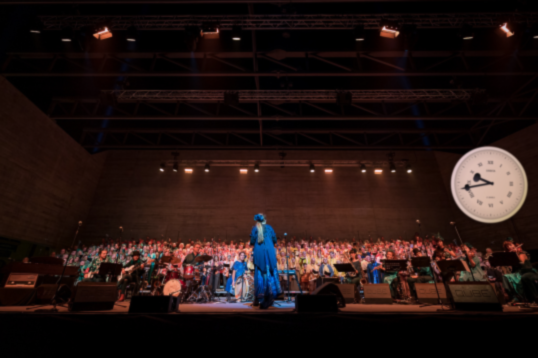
9 h 43 min
